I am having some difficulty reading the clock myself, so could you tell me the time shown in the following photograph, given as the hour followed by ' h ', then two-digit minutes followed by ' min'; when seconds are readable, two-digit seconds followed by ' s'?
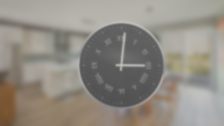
3 h 01 min
